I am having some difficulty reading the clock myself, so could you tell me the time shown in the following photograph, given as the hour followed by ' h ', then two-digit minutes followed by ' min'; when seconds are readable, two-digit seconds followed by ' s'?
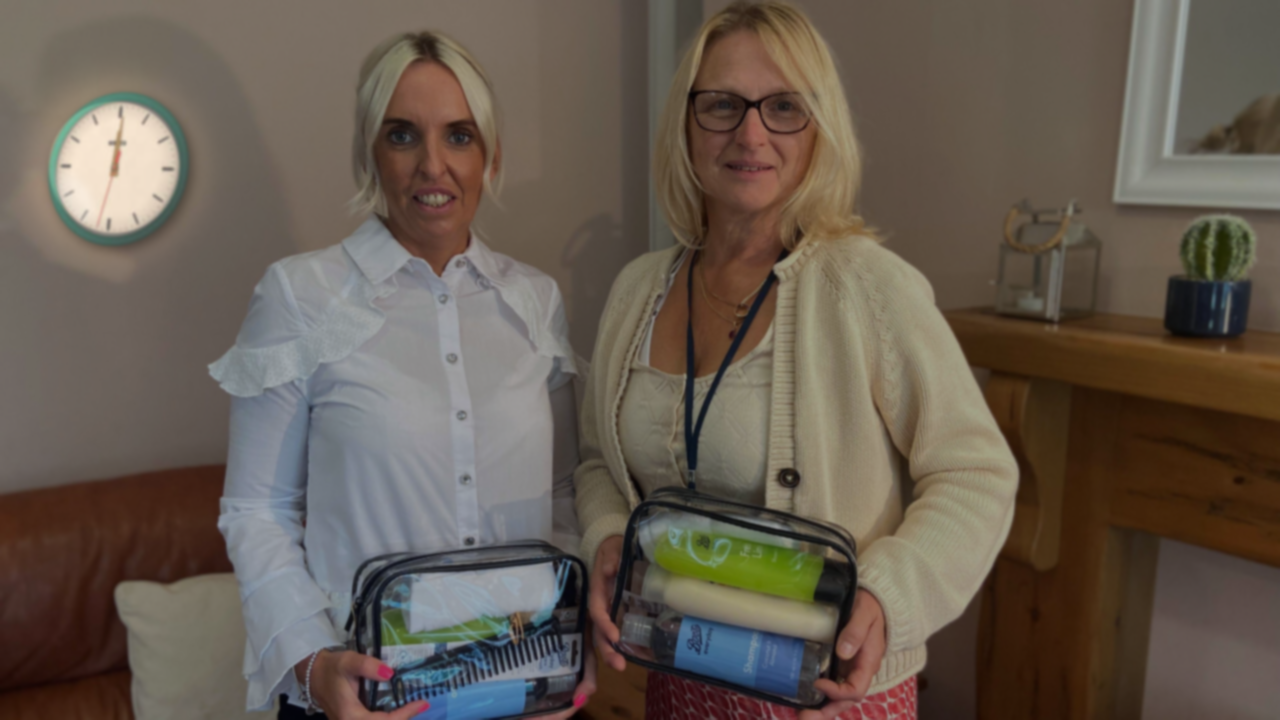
12 h 00 min 32 s
